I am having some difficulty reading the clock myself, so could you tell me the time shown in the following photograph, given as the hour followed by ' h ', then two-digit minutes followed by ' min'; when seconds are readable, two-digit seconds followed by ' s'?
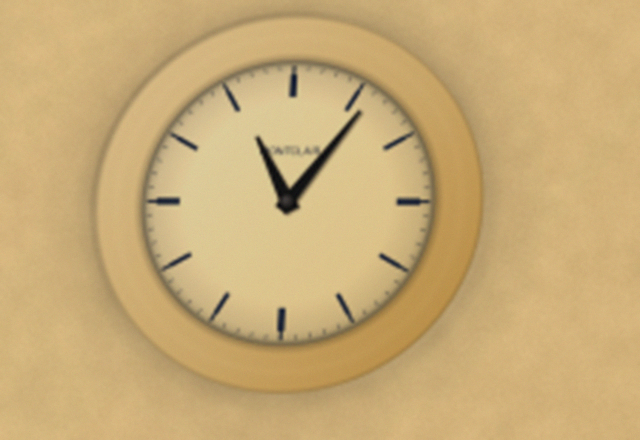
11 h 06 min
